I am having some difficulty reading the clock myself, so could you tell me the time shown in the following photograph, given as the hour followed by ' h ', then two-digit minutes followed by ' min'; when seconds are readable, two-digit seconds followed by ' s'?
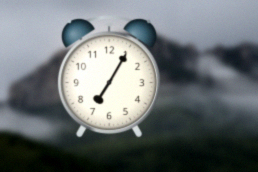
7 h 05 min
